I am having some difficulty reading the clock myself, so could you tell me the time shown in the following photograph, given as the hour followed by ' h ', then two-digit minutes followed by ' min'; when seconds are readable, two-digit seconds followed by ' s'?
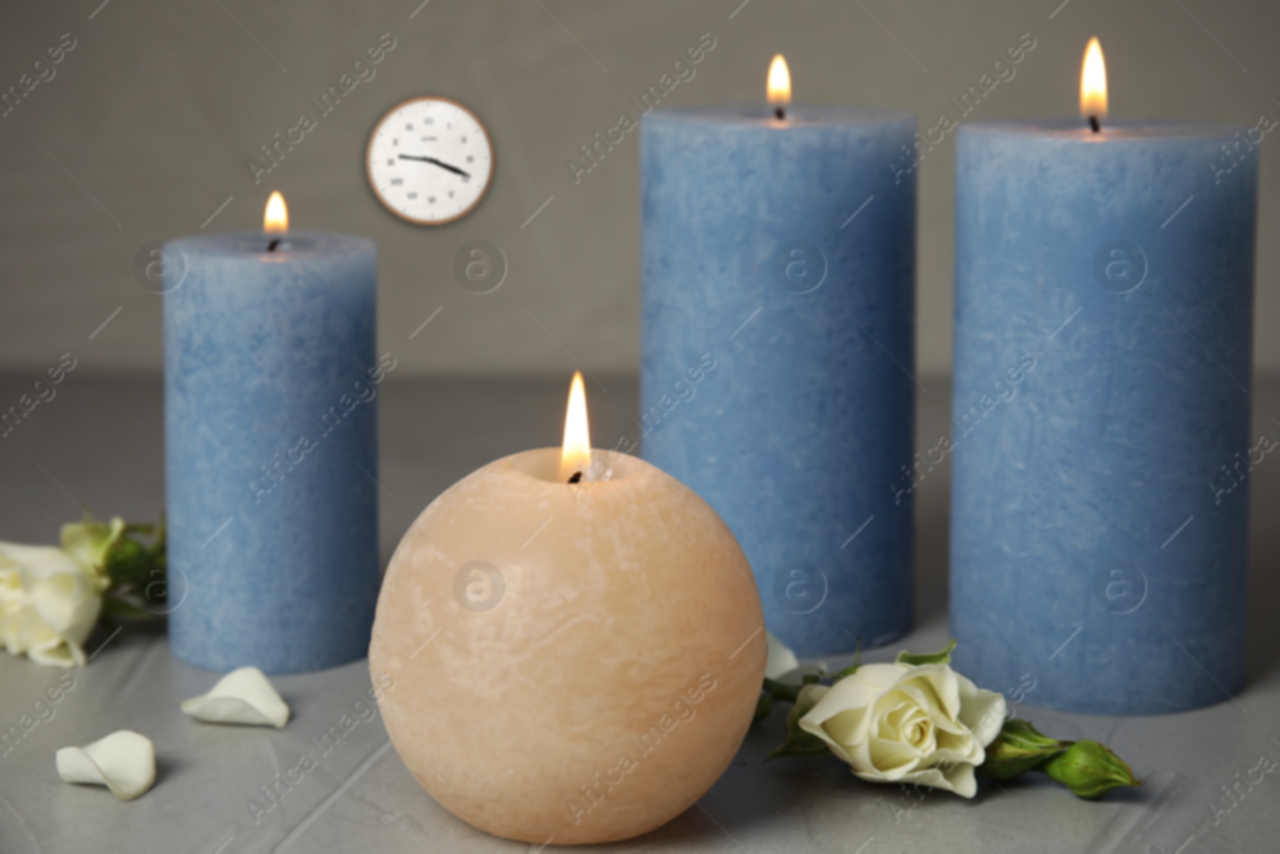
9 h 19 min
